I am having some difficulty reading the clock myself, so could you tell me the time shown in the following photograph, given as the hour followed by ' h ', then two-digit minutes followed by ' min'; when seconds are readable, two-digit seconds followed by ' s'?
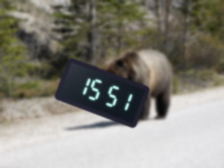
15 h 51 min
